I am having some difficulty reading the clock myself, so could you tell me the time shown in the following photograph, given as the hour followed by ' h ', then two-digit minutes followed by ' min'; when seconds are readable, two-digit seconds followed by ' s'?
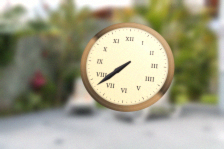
7 h 38 min
